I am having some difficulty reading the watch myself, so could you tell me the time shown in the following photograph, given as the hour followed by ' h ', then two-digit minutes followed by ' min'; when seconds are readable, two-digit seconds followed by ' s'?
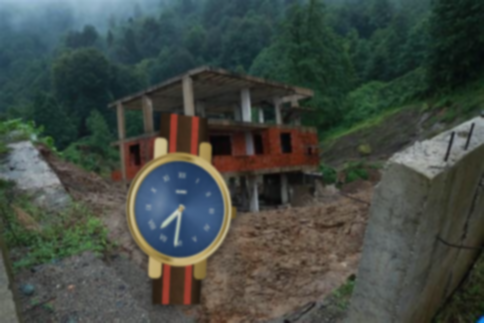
7 h 31 min
